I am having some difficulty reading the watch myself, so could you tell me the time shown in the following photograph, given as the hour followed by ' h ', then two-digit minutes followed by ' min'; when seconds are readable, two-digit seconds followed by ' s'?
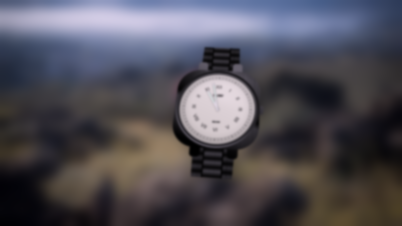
10 h 58 min
